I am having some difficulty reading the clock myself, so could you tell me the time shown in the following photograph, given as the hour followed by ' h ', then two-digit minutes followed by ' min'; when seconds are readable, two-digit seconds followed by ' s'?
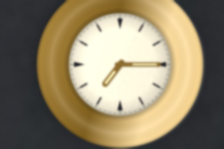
7 h 15 min
